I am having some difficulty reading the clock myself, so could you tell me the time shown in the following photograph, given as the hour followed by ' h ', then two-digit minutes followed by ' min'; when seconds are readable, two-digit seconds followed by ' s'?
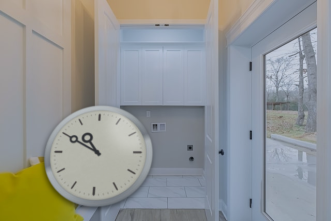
10 h 50 min
